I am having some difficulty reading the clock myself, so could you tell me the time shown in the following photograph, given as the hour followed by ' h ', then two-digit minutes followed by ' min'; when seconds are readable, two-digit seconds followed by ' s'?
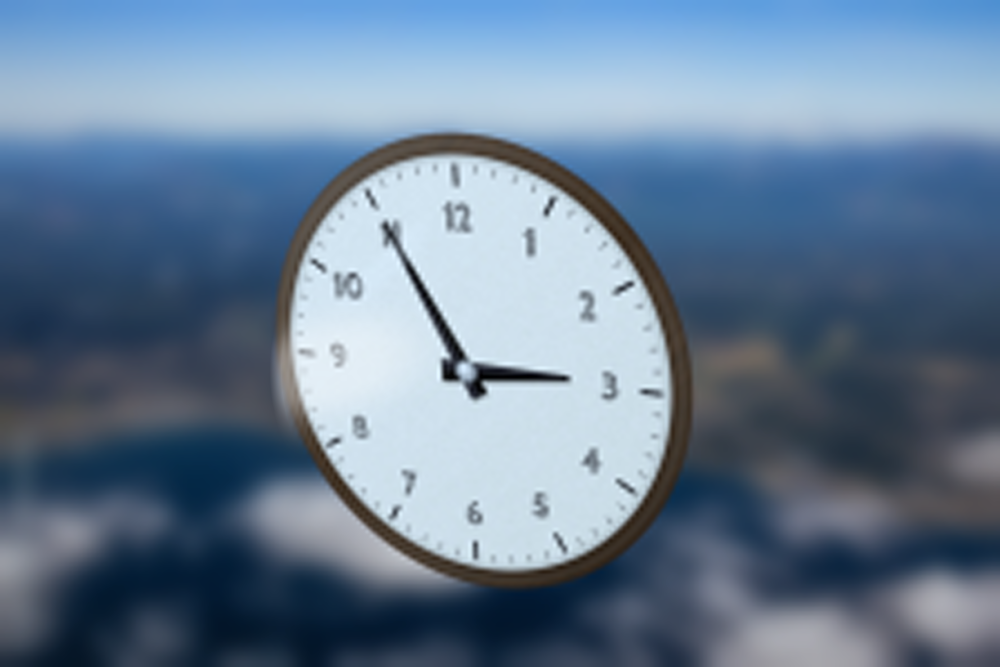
2 h 55 min
